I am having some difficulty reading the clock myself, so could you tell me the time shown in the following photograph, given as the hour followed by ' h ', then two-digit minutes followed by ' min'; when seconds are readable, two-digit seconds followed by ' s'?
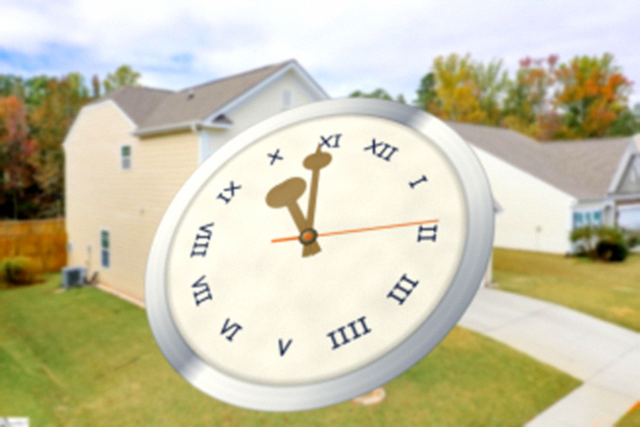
9 h 54 min 09 s
